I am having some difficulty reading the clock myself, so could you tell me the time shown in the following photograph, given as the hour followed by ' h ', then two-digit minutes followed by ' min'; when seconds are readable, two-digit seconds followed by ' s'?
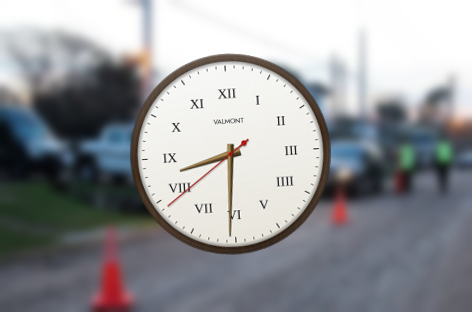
8 h 30 min 39 s
